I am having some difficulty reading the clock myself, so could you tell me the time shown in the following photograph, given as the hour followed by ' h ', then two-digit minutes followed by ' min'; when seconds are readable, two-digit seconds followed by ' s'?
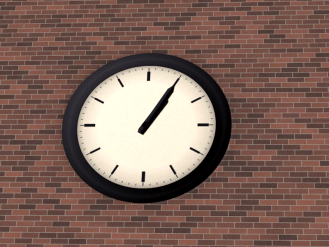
1 h 05 min
